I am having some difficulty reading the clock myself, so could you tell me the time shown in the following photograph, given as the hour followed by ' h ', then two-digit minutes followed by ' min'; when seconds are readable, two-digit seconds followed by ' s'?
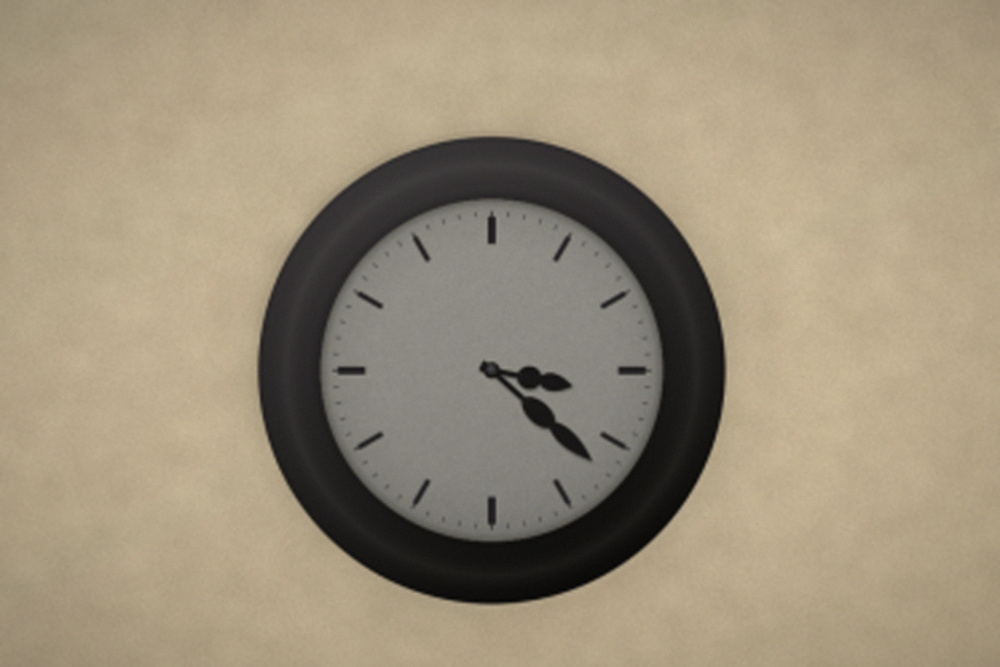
3 h 22 min
